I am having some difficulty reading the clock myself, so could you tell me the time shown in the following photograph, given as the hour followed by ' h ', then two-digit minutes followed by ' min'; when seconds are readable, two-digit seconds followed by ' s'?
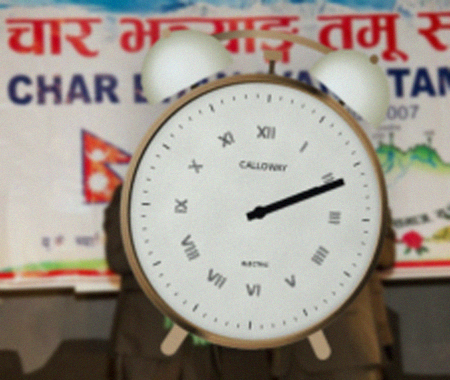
2 h 11 min
